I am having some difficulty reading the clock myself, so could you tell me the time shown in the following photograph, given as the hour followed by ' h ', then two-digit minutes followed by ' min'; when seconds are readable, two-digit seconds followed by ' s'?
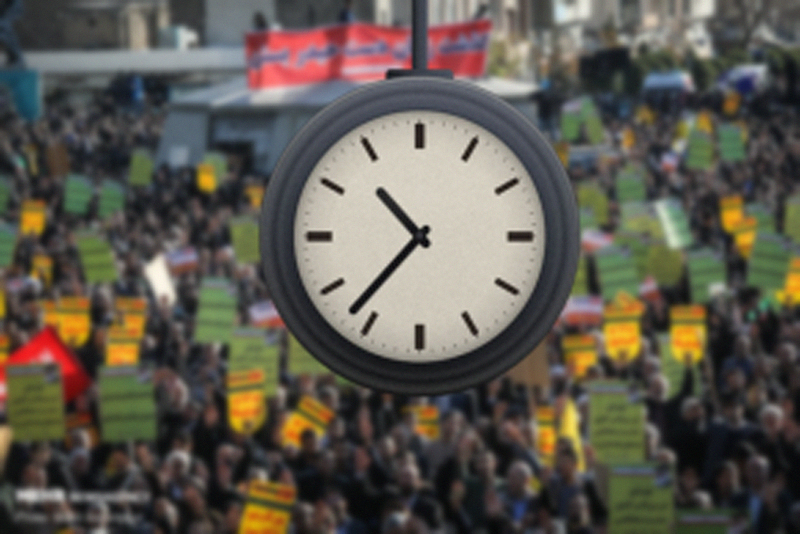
10 h 37 min
